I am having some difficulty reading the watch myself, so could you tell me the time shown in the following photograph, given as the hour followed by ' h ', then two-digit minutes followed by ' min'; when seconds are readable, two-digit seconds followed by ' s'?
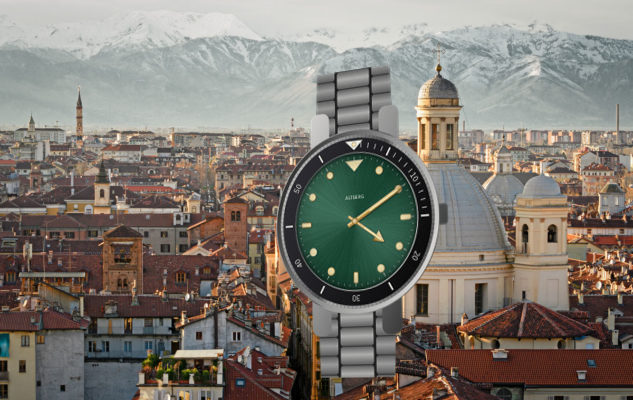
4 h 10 min
